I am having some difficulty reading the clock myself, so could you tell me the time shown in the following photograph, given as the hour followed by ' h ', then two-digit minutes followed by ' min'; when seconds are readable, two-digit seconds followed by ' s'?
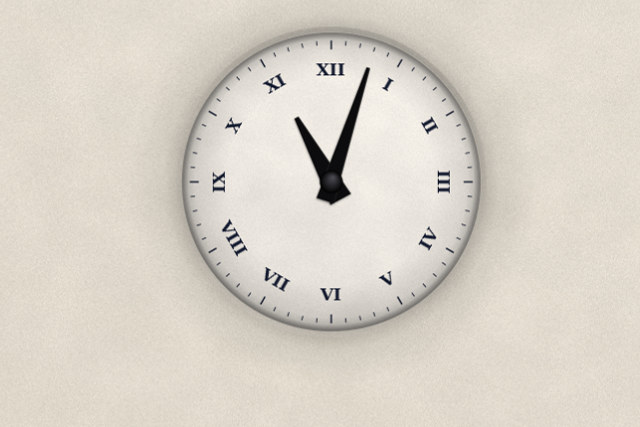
11 h 03 min
